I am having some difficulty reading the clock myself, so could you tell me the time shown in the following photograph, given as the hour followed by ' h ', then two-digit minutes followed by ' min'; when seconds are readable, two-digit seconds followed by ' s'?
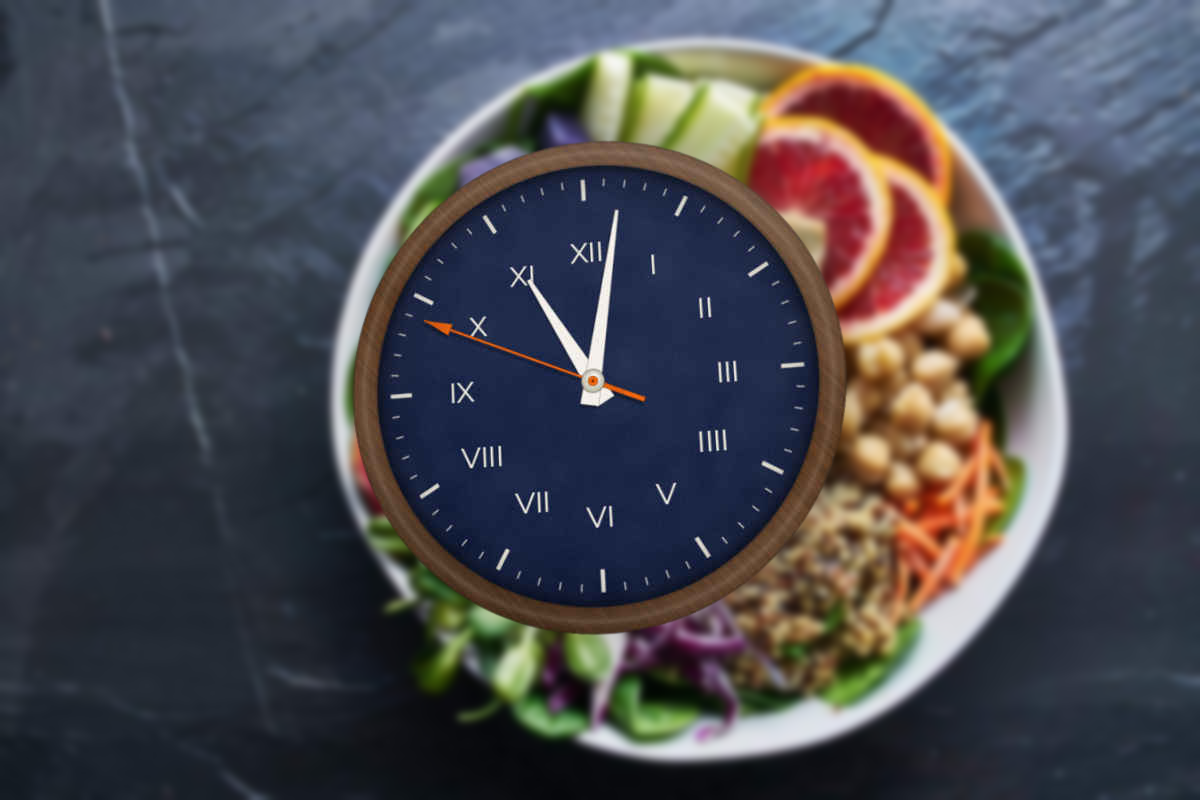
11 h 01 min 49 s
